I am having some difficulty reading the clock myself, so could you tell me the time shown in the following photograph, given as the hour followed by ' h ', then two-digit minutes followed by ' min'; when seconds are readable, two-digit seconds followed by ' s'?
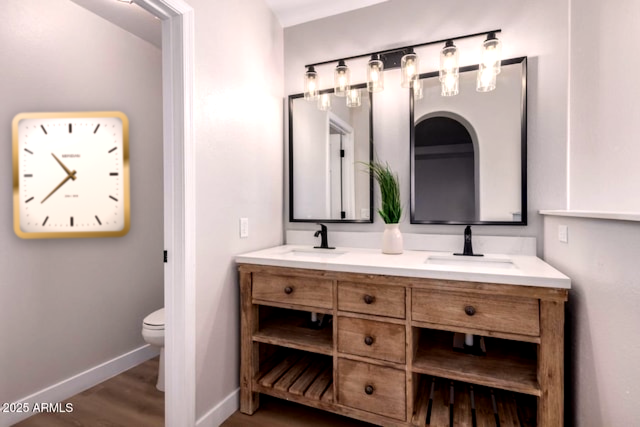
10 h 38 min
